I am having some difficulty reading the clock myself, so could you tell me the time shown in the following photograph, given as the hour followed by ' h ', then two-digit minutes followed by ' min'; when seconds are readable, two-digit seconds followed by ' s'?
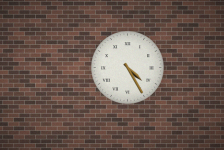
4 h 25 min
